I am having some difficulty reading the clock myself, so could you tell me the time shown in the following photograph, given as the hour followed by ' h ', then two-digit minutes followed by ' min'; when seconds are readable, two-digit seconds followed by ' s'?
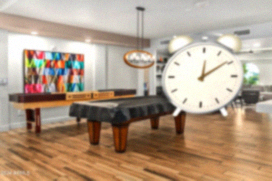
12 h 09 min
